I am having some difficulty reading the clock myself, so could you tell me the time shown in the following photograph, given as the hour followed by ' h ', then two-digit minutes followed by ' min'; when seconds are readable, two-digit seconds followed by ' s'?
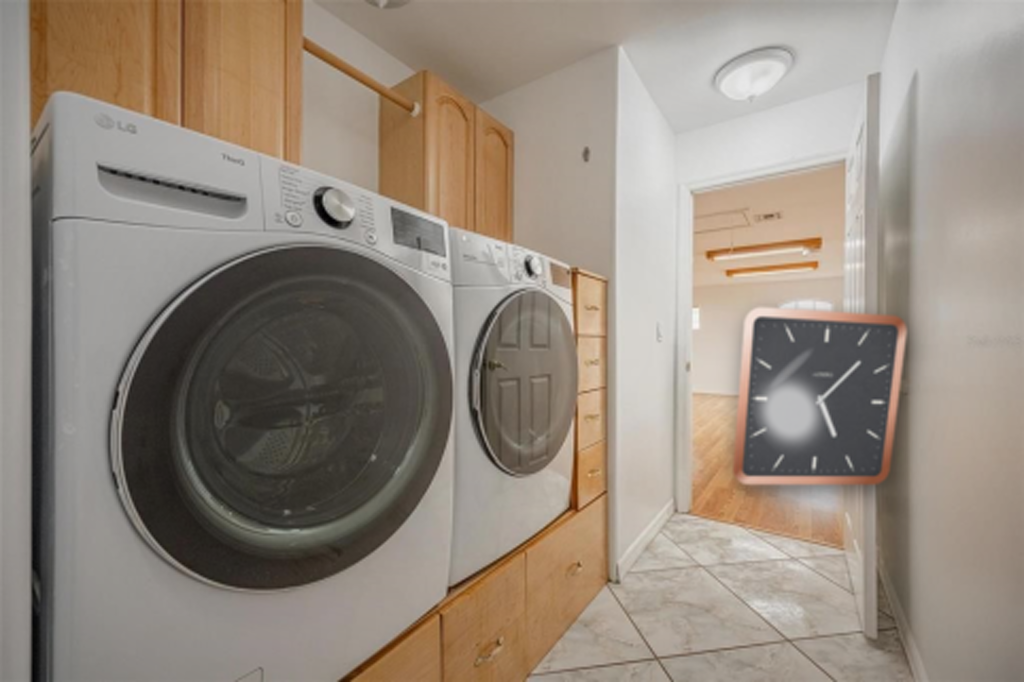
5 h 07 min
